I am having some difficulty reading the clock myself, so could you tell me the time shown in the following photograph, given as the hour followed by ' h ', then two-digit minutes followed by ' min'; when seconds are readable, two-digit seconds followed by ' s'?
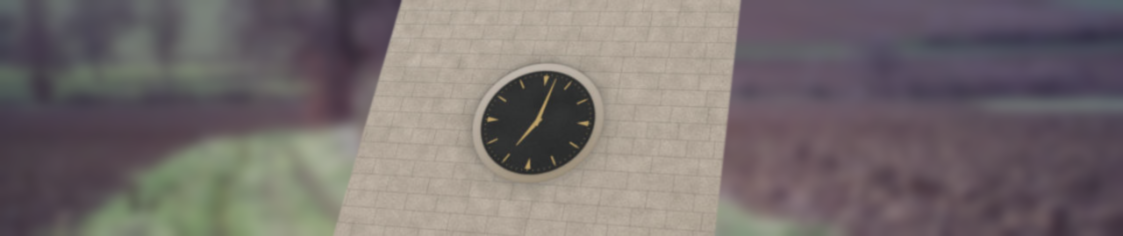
7 h 02 min
